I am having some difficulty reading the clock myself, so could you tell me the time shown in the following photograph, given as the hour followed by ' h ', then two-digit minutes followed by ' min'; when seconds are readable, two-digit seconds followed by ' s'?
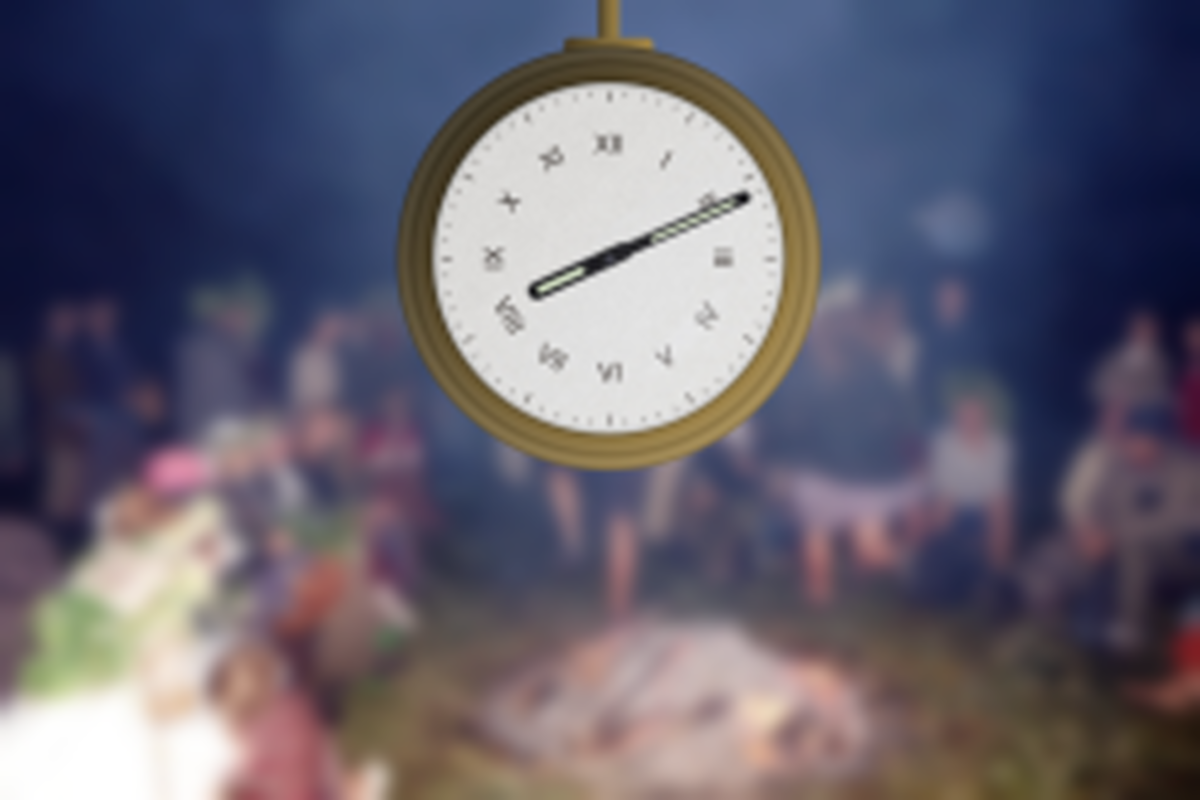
8 h 11 min
